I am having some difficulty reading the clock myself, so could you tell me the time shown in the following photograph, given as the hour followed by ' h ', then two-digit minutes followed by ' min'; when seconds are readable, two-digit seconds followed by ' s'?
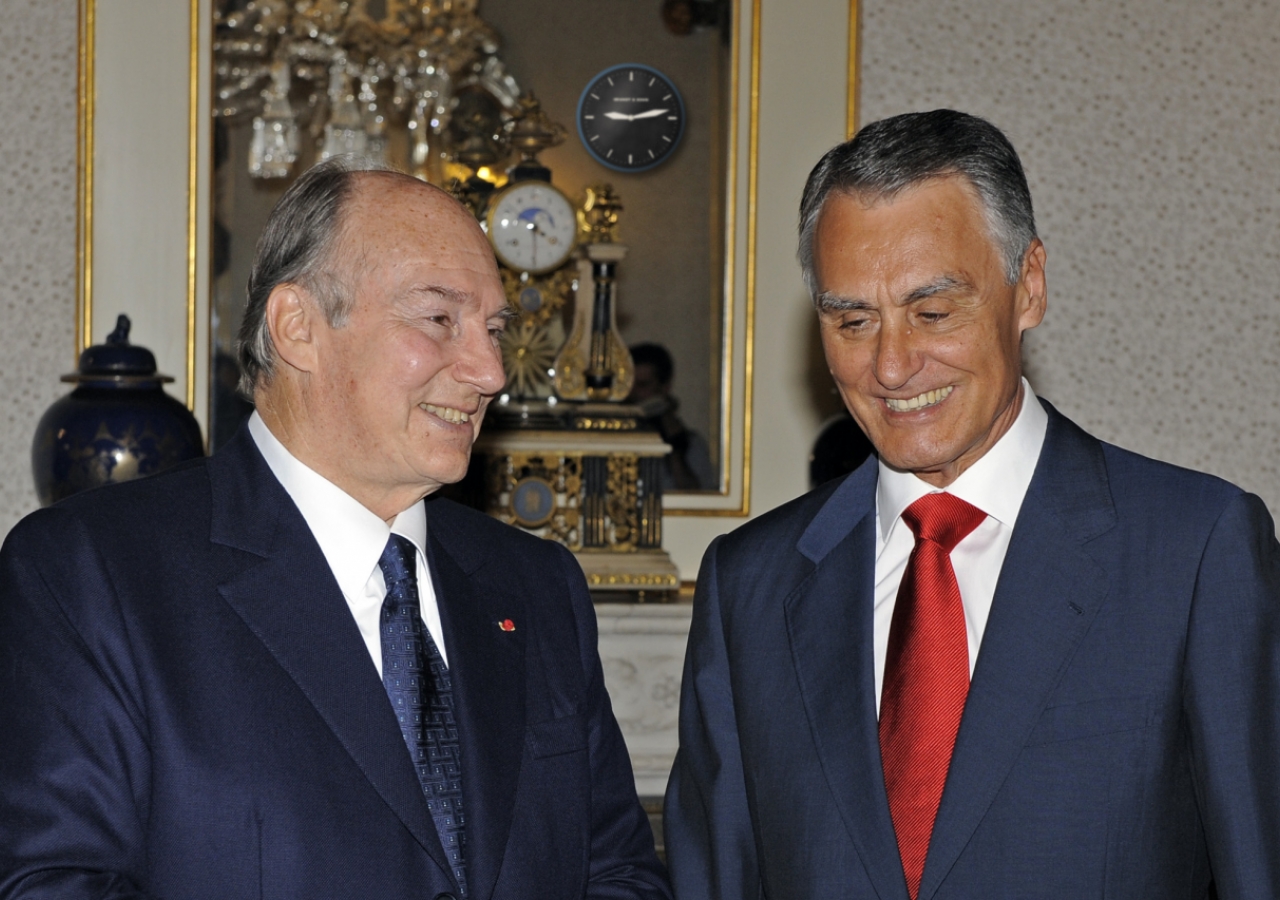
9 h 13 min
